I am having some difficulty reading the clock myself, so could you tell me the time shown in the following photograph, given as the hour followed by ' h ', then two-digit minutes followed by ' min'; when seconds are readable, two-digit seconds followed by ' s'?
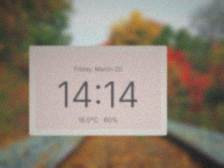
14 h 14 min
